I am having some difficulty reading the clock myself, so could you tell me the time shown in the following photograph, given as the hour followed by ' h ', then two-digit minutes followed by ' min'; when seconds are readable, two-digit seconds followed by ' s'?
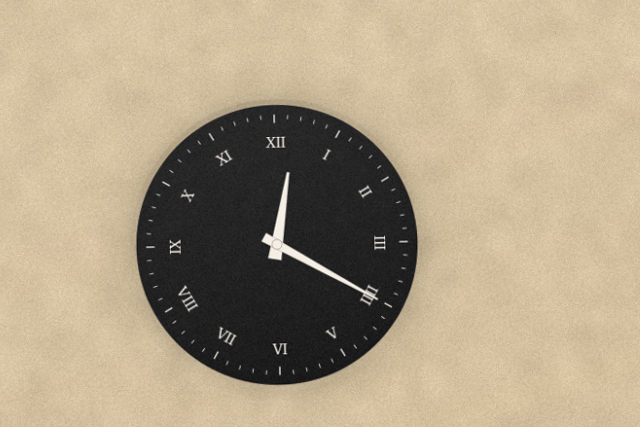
12 h 20 min
